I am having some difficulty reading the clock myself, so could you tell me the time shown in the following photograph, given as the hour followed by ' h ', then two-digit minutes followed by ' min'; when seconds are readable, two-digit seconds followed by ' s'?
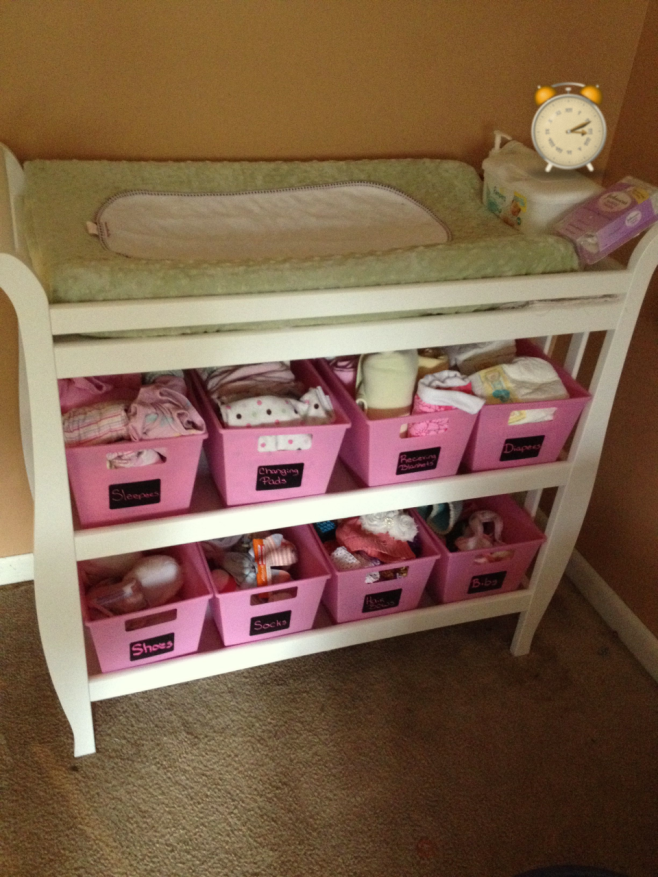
3 h 11 min
